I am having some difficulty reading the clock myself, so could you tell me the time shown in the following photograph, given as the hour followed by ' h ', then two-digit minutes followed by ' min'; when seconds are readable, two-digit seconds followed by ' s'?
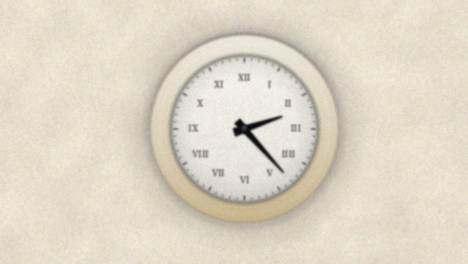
2 h 23 min
